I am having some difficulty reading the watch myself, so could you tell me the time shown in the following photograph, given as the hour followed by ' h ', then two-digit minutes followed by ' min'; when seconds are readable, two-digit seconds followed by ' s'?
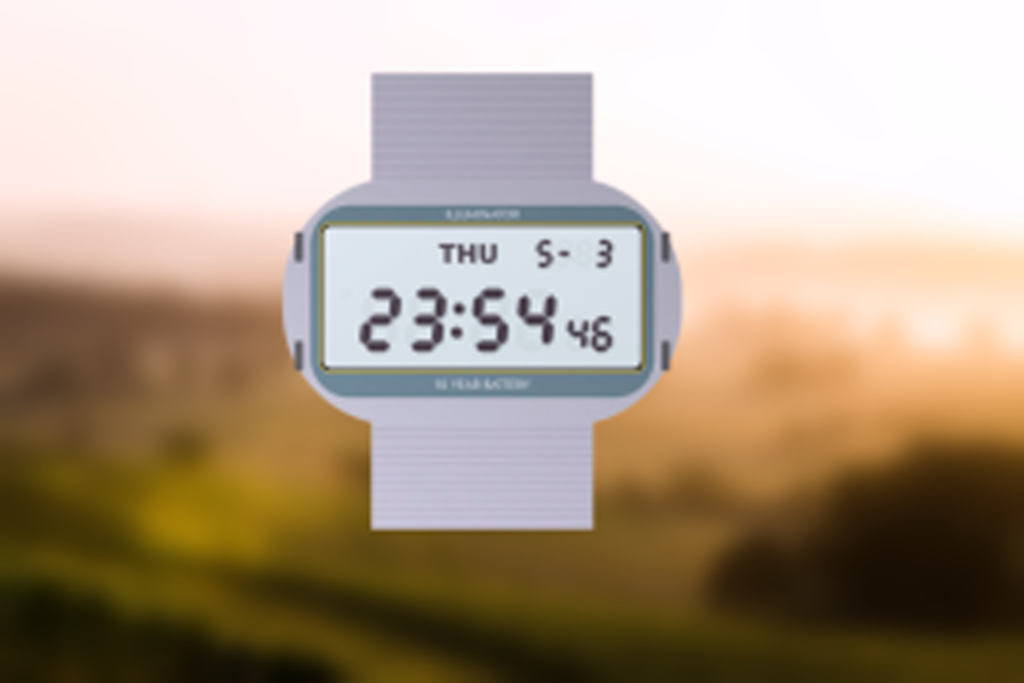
23 h 54 min 46 s
